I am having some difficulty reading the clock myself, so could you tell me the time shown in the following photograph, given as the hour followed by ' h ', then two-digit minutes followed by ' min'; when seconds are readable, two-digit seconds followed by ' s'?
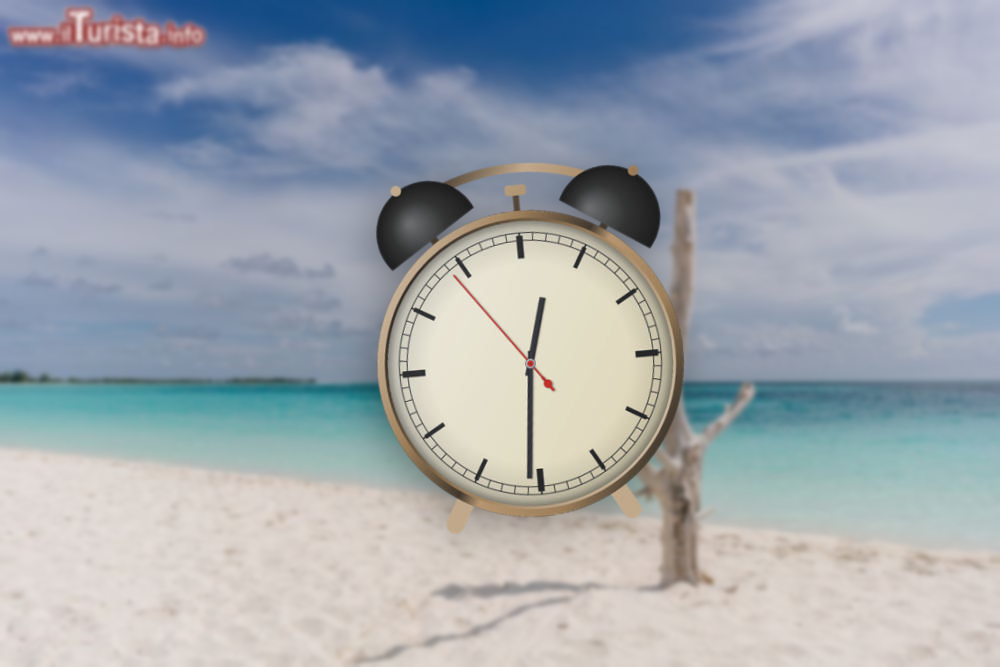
12 h 30 min 54 s
